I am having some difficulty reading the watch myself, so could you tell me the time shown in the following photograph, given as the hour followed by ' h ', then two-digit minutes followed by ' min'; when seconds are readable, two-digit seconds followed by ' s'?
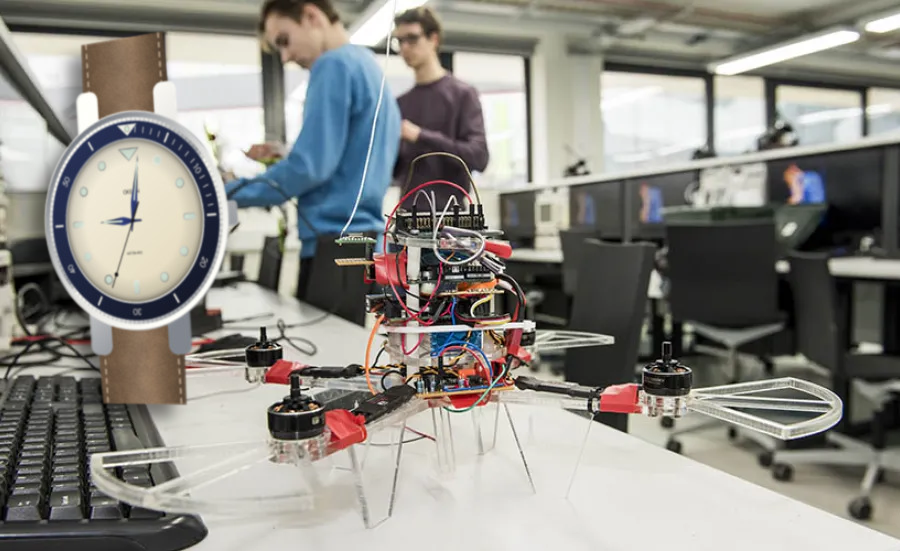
9 h 01 min 34 s
